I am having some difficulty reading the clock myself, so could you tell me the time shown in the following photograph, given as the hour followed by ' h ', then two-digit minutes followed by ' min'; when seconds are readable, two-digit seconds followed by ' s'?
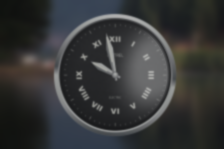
9 h 58 min
